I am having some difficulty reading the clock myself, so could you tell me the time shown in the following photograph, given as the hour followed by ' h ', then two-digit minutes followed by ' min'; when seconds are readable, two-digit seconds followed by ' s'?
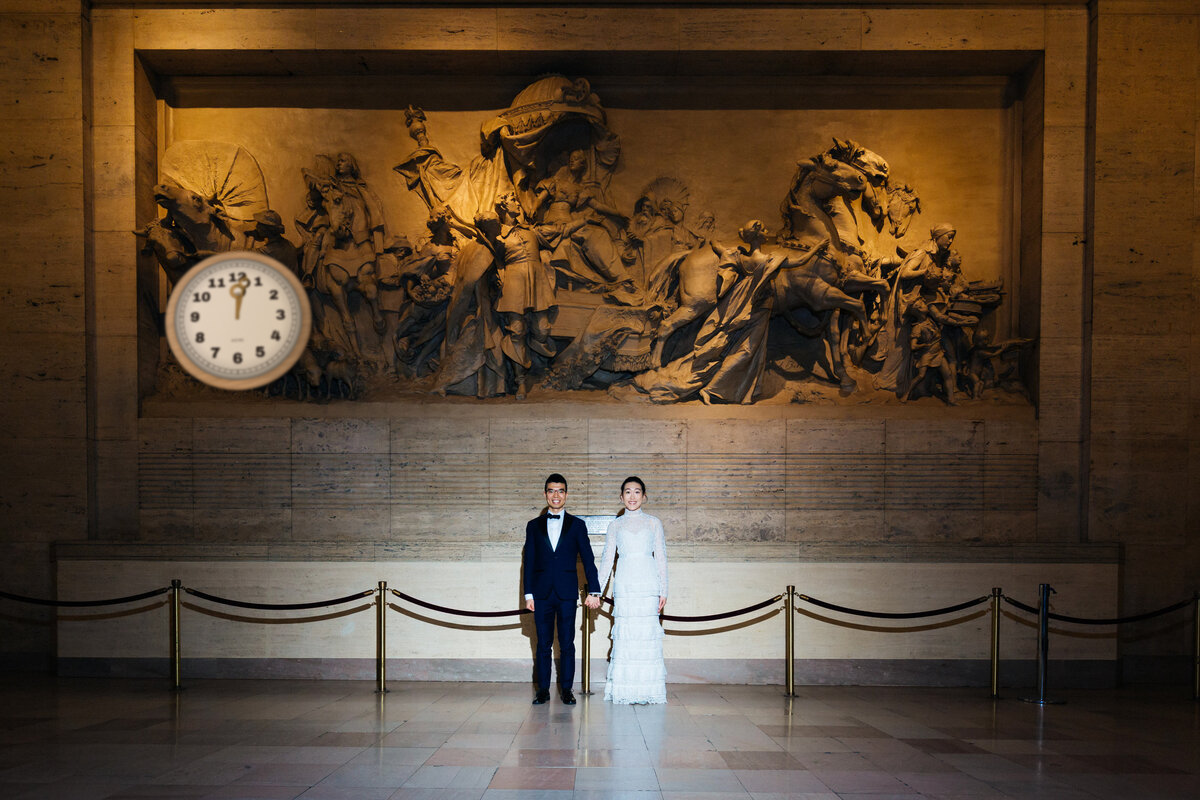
12 h 02 min
